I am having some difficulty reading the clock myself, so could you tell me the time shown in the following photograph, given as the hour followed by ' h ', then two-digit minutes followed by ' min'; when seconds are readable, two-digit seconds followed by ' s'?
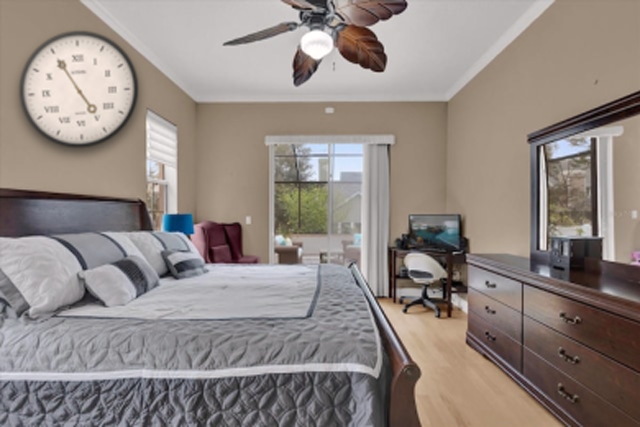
4 h 55 min
